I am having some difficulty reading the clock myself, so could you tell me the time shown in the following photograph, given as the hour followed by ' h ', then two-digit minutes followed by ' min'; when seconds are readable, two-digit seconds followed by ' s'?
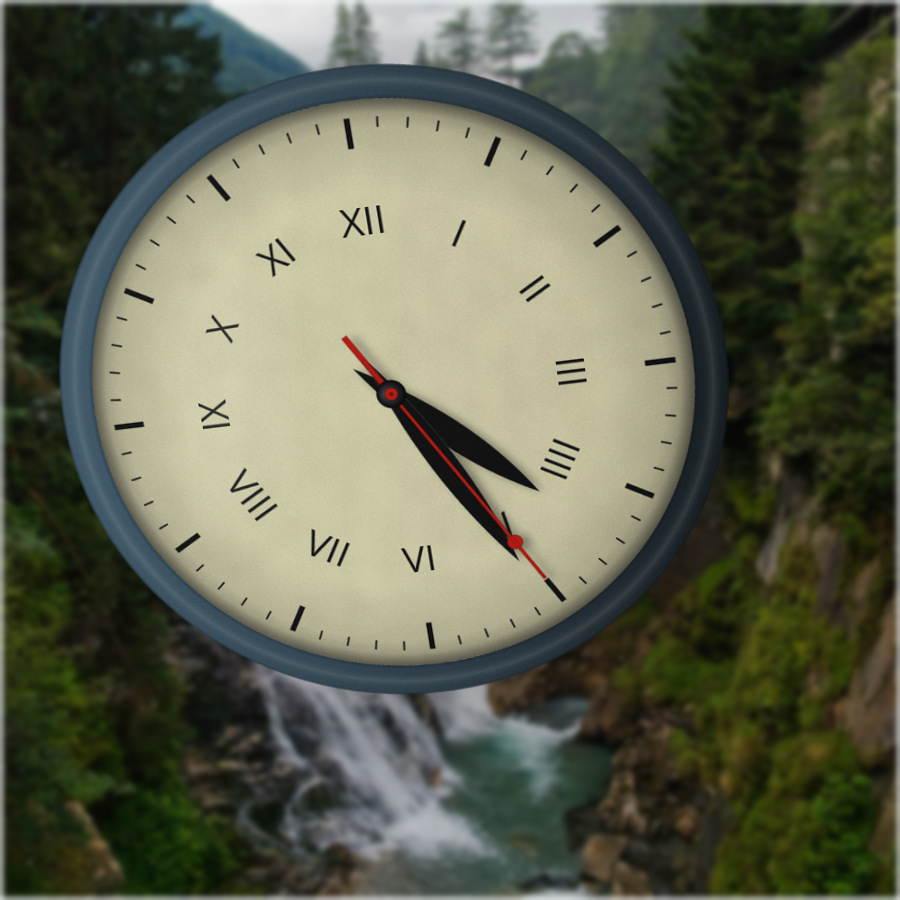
4 h 25 min 25 s
